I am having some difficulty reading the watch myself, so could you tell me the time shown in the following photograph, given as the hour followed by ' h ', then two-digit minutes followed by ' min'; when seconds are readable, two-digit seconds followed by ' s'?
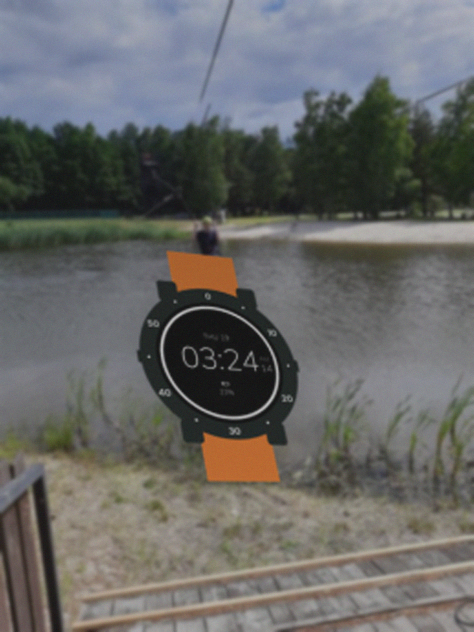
3 h 24 min
